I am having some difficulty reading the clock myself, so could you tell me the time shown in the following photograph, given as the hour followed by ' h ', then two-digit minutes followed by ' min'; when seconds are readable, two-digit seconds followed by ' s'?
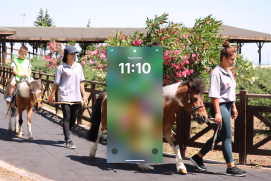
11 h 10 min
